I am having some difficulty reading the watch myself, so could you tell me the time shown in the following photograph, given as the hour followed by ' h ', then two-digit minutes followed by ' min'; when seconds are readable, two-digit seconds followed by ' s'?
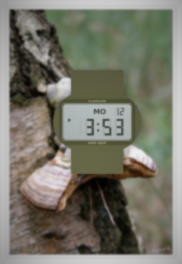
3 h 53 min
